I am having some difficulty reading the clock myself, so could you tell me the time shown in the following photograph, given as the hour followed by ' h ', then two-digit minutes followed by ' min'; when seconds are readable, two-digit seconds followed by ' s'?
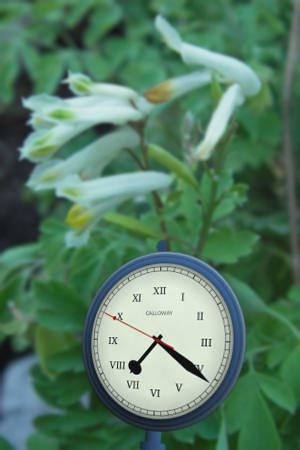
7 h 20 min 49 s
